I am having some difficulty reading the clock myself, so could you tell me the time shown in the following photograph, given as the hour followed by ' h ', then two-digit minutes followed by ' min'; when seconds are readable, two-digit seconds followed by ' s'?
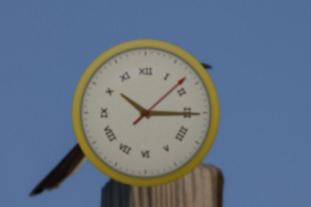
10 h 15 min 08 s
